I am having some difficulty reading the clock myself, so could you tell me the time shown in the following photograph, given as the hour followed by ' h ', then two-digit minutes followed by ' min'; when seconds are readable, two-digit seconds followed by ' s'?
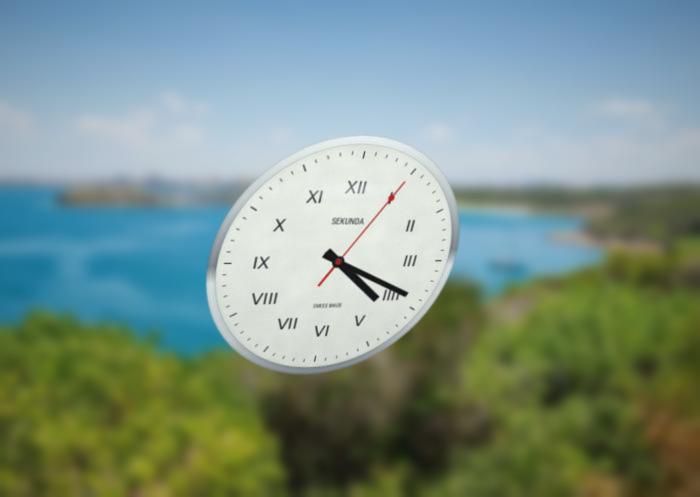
4 h 19 min 05 s
